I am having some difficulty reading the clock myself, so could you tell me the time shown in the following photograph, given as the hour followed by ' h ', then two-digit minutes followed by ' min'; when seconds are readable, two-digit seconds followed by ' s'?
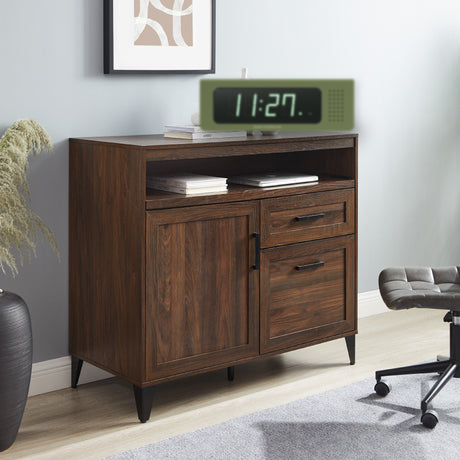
11 h 27 min
